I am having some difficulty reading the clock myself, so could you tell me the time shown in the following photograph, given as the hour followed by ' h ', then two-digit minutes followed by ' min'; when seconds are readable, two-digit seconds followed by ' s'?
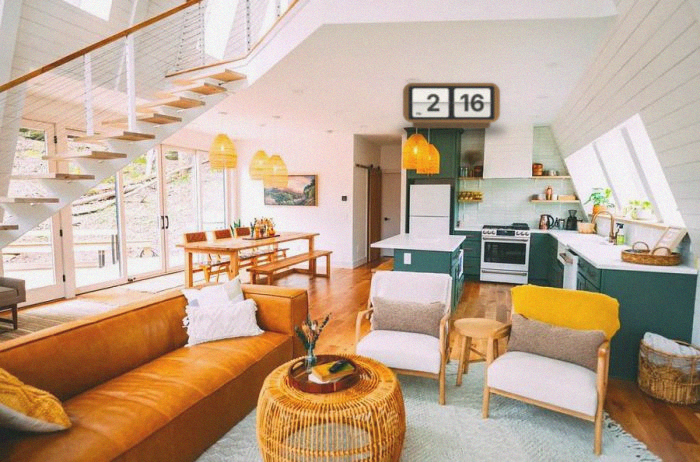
2 h 16 min
